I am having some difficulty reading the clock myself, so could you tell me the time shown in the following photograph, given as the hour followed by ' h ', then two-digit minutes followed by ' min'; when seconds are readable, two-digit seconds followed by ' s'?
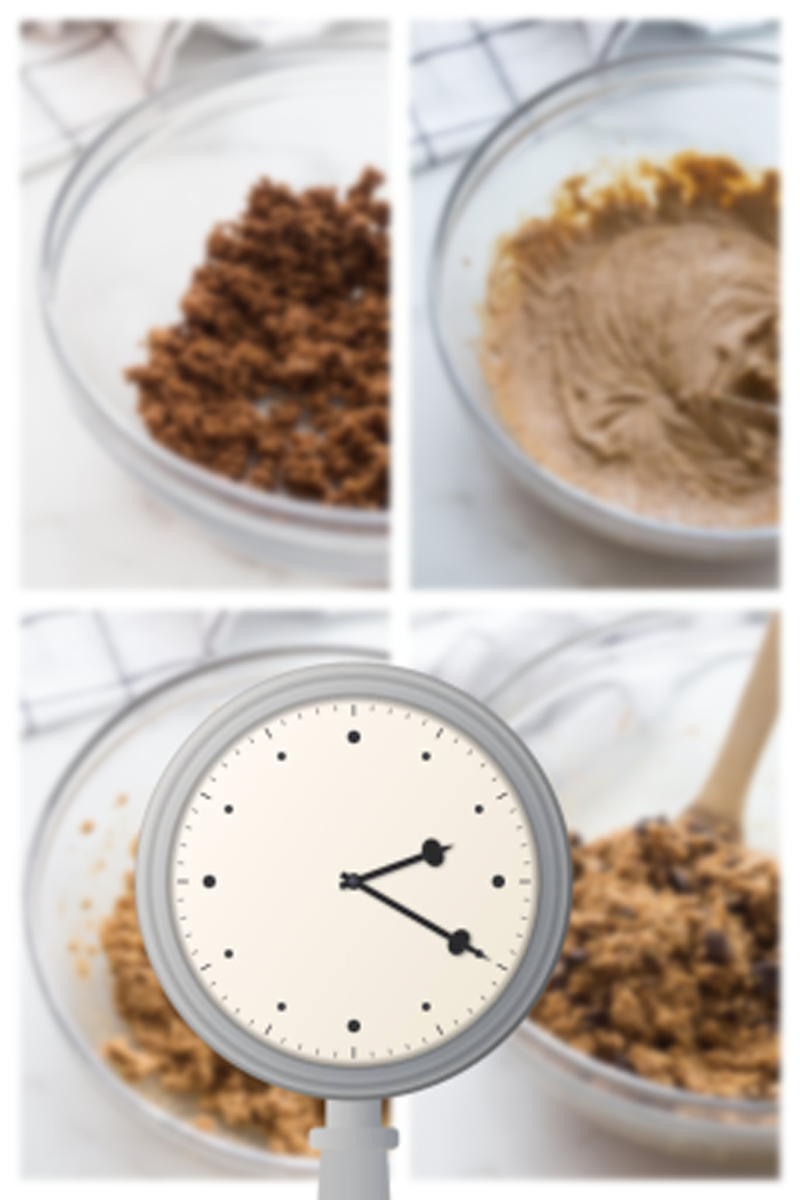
2 h 20 min
